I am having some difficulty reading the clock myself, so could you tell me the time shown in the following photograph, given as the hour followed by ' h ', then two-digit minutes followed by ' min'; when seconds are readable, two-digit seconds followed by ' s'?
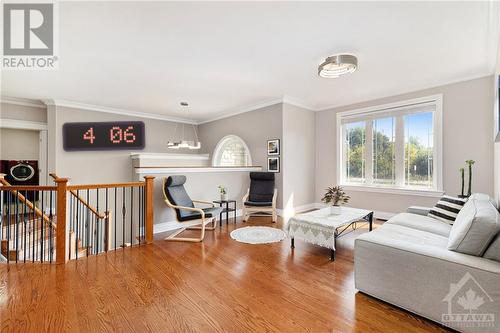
4 h 06 min
